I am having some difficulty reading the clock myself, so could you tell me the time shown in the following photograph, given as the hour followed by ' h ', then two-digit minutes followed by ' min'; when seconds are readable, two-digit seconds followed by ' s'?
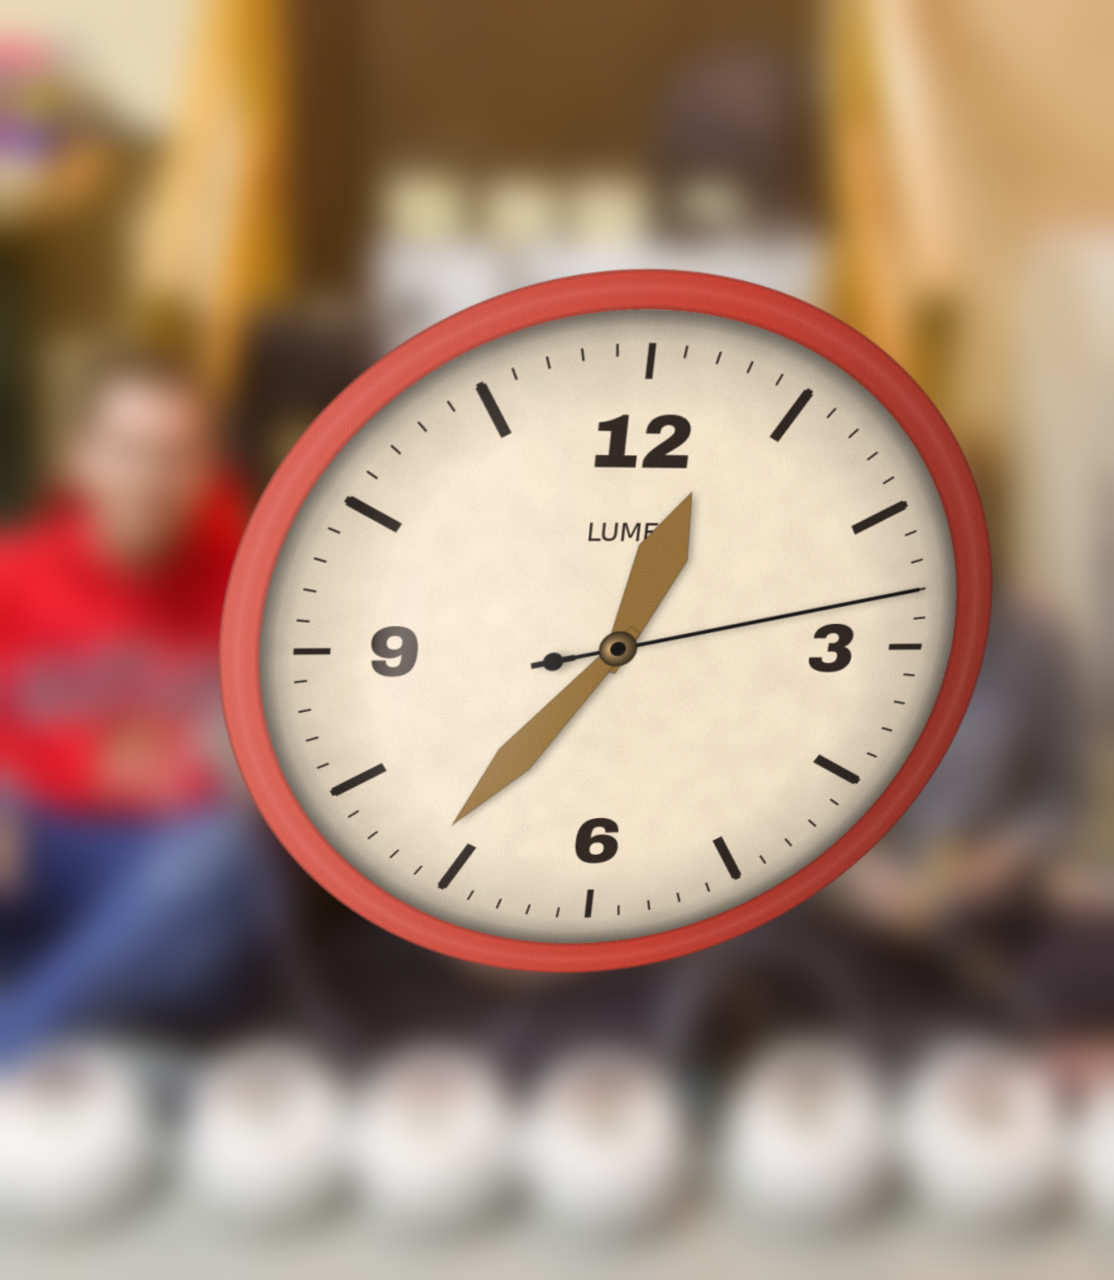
12 h 36 min 13 s
